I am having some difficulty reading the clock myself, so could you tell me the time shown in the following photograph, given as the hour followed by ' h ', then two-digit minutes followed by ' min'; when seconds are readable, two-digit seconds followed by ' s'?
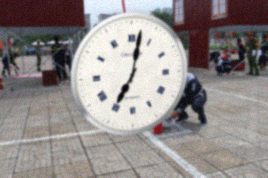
7 h 02 min
